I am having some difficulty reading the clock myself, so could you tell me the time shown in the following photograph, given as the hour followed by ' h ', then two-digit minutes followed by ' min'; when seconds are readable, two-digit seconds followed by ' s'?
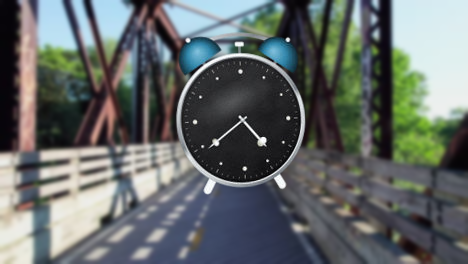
4 h 39 min
